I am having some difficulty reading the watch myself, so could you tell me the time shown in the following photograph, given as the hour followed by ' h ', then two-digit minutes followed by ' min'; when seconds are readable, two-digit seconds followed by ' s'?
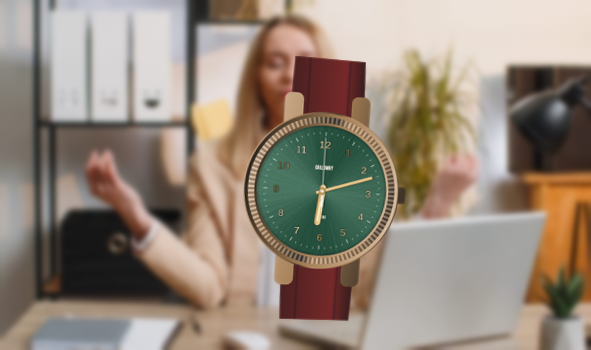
6 h 12 min 00 s
